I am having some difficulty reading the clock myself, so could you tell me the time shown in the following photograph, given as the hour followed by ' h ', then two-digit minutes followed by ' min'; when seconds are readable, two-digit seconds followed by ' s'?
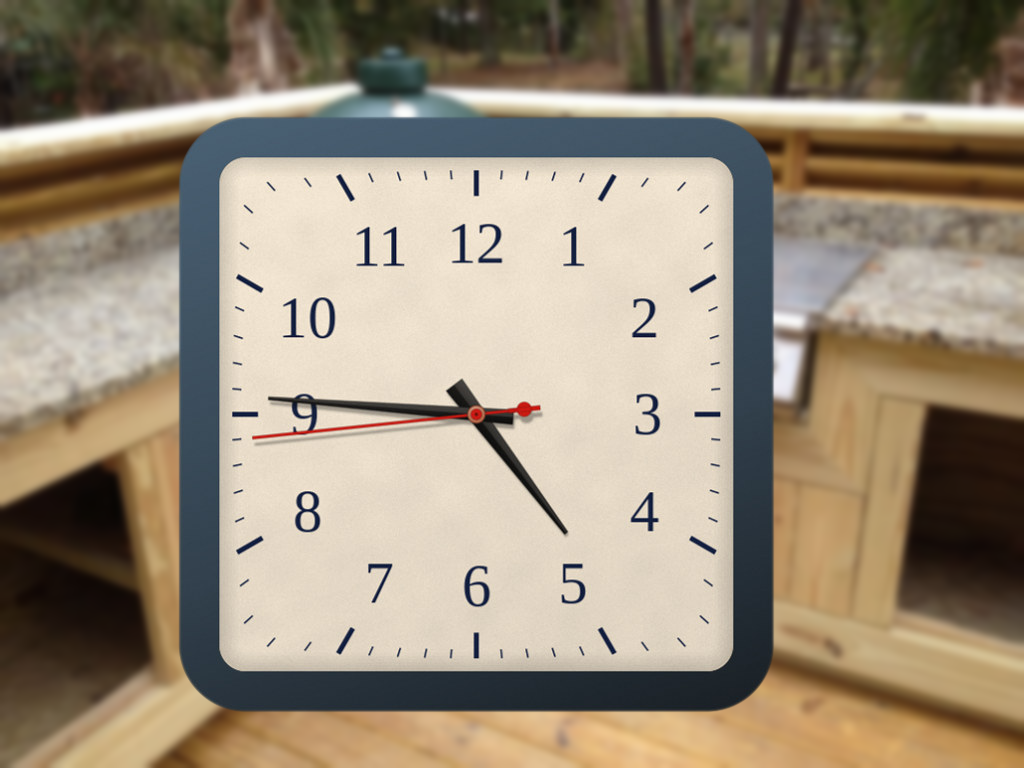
4 h 45 min 44 s
